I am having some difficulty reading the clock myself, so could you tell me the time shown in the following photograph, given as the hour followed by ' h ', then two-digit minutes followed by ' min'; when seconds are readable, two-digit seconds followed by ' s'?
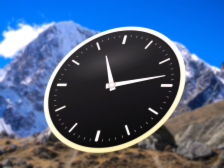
11 h 13 min
